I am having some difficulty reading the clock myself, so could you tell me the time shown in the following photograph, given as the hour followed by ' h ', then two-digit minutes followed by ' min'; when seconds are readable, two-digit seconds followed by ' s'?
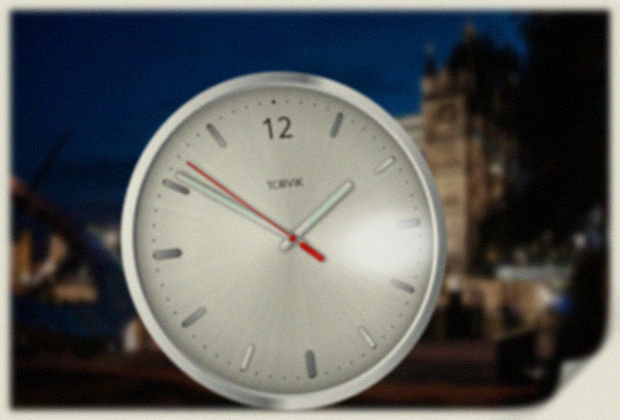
1 h 50 min 52 s
